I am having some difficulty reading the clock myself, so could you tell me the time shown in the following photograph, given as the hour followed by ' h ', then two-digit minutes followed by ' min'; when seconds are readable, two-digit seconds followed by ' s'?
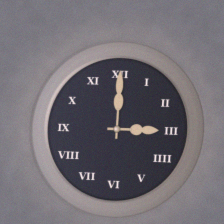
3 h 00 min
